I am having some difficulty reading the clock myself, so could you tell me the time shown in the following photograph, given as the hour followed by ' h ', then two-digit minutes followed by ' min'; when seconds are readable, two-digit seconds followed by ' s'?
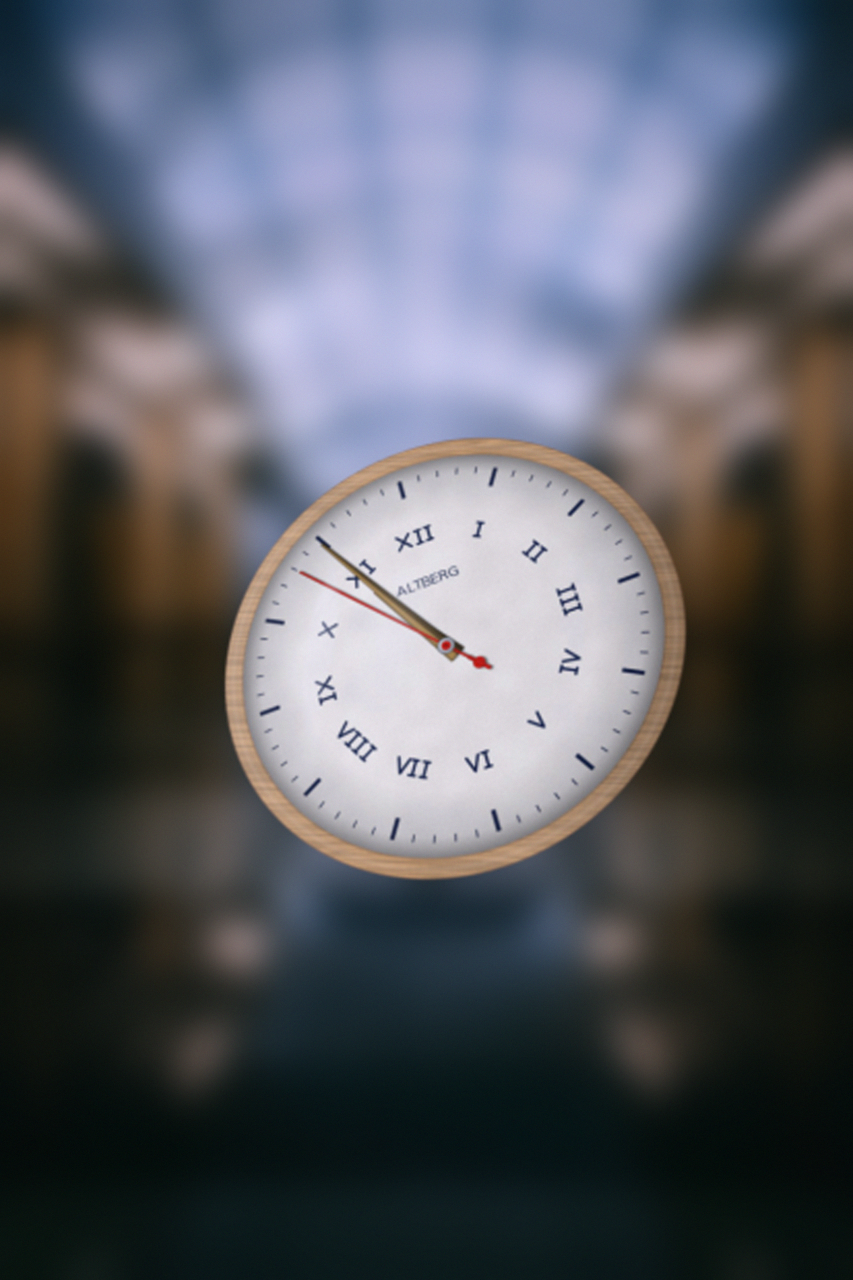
10 h 54 min 53 s
